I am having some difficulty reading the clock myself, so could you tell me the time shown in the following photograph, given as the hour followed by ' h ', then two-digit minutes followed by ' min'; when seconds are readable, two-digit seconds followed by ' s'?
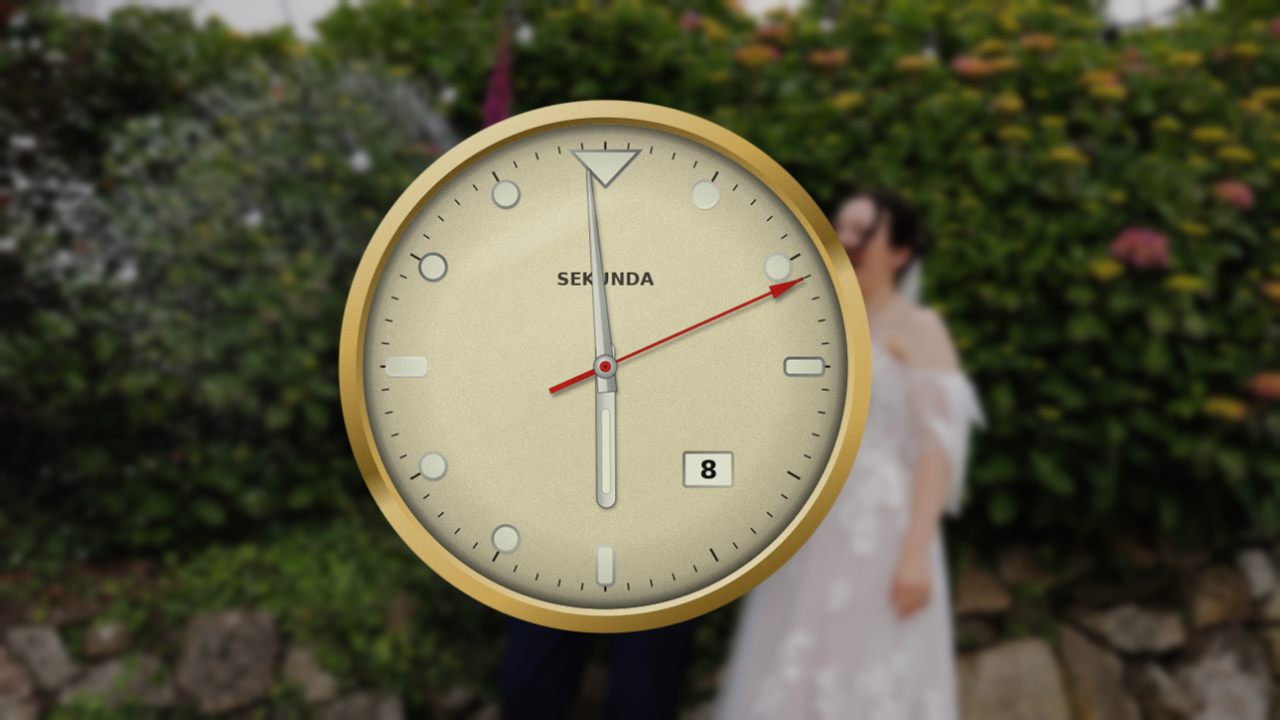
5 h 59 min 11 s
